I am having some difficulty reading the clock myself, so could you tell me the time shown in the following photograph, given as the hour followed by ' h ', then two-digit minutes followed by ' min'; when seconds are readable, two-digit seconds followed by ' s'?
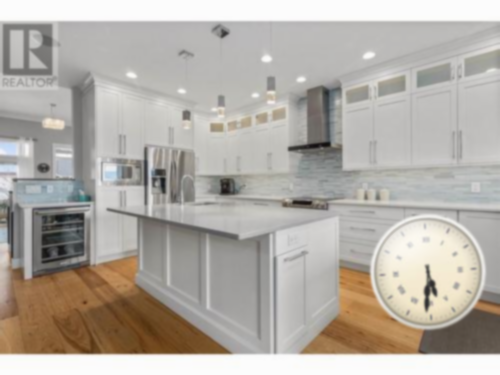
5 h 31 min
